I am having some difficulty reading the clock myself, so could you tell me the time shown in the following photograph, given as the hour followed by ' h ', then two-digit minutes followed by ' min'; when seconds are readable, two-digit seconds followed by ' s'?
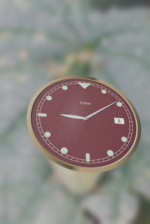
9 h 09 min
